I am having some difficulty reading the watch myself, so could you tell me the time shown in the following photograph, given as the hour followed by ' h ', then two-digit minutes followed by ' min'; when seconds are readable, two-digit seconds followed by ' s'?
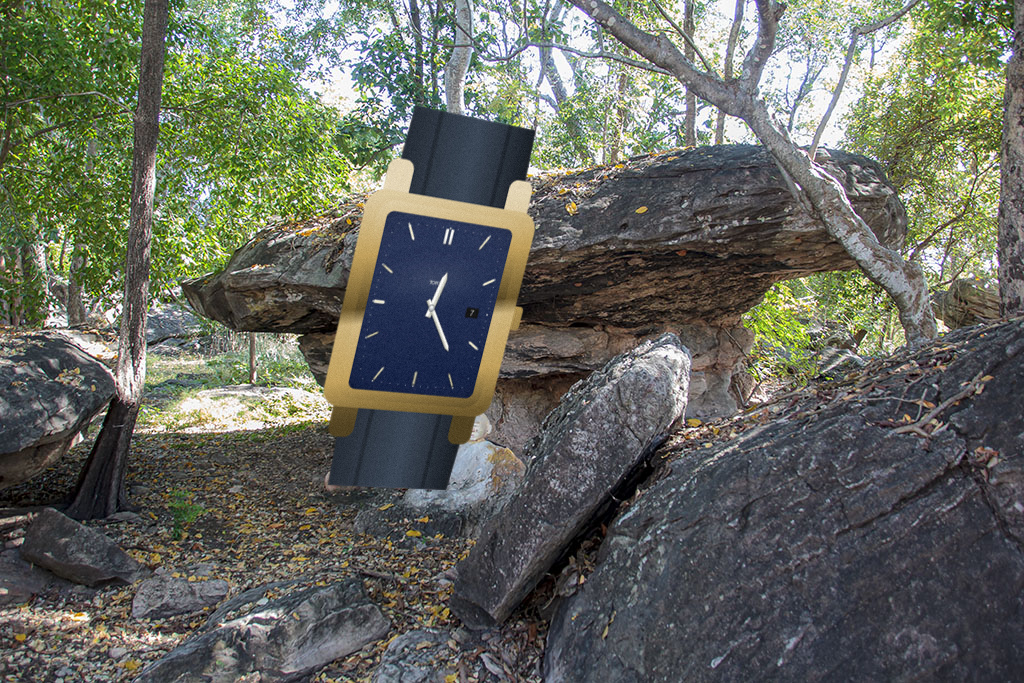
12 h 24 min
